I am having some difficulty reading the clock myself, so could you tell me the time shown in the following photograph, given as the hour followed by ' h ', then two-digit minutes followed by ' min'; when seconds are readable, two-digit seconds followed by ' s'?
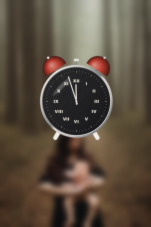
11 h 57 min
